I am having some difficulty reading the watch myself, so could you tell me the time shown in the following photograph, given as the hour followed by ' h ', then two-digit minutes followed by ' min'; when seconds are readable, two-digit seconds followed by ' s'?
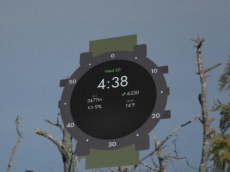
4 h 38 min
